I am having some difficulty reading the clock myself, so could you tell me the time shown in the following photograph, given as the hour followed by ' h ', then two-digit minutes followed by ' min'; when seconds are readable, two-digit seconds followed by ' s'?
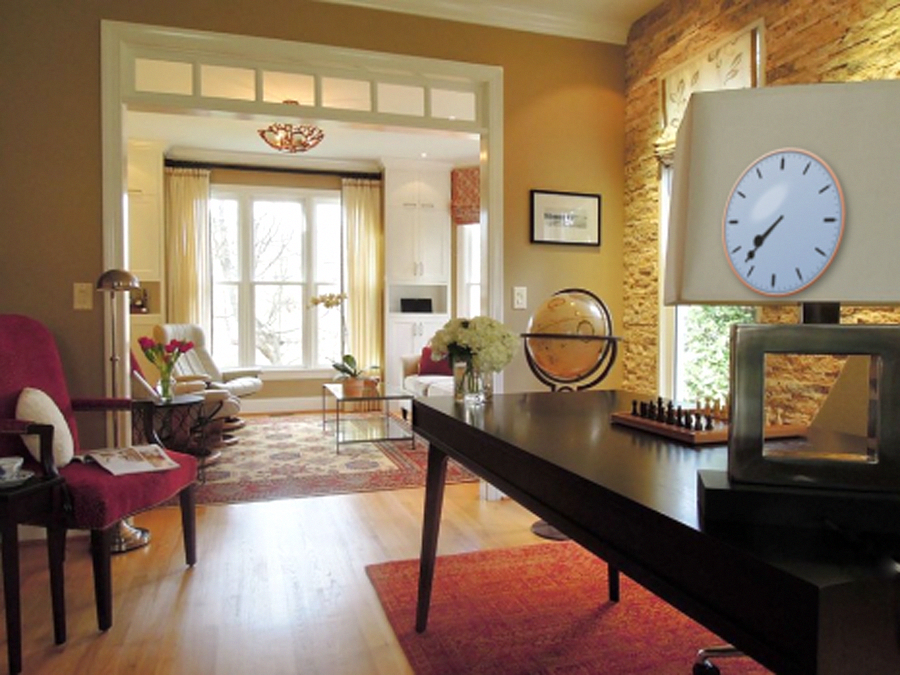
7 h 37 min
